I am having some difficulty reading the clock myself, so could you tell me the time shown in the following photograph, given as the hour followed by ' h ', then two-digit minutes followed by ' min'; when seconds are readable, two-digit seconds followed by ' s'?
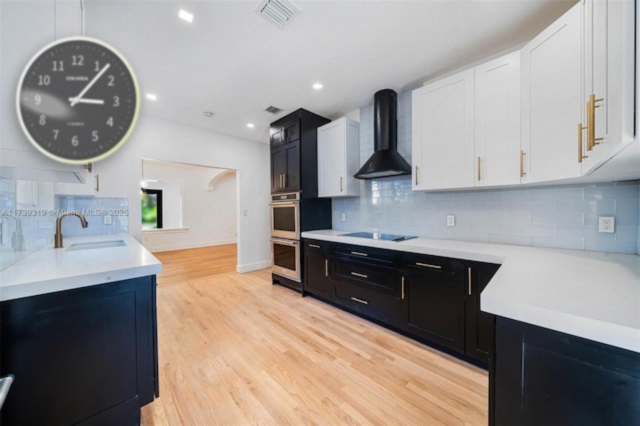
3 h 07 min
